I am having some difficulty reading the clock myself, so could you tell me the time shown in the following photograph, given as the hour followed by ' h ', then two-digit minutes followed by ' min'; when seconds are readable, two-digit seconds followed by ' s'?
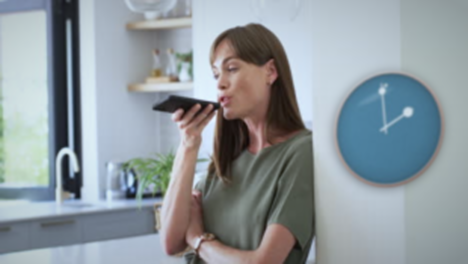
1 h 59 min
